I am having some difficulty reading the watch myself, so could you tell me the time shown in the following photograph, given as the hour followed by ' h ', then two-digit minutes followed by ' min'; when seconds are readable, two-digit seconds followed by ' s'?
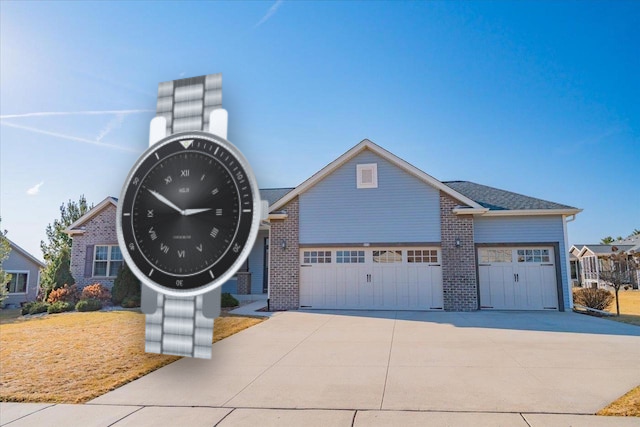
2 h 50 min
